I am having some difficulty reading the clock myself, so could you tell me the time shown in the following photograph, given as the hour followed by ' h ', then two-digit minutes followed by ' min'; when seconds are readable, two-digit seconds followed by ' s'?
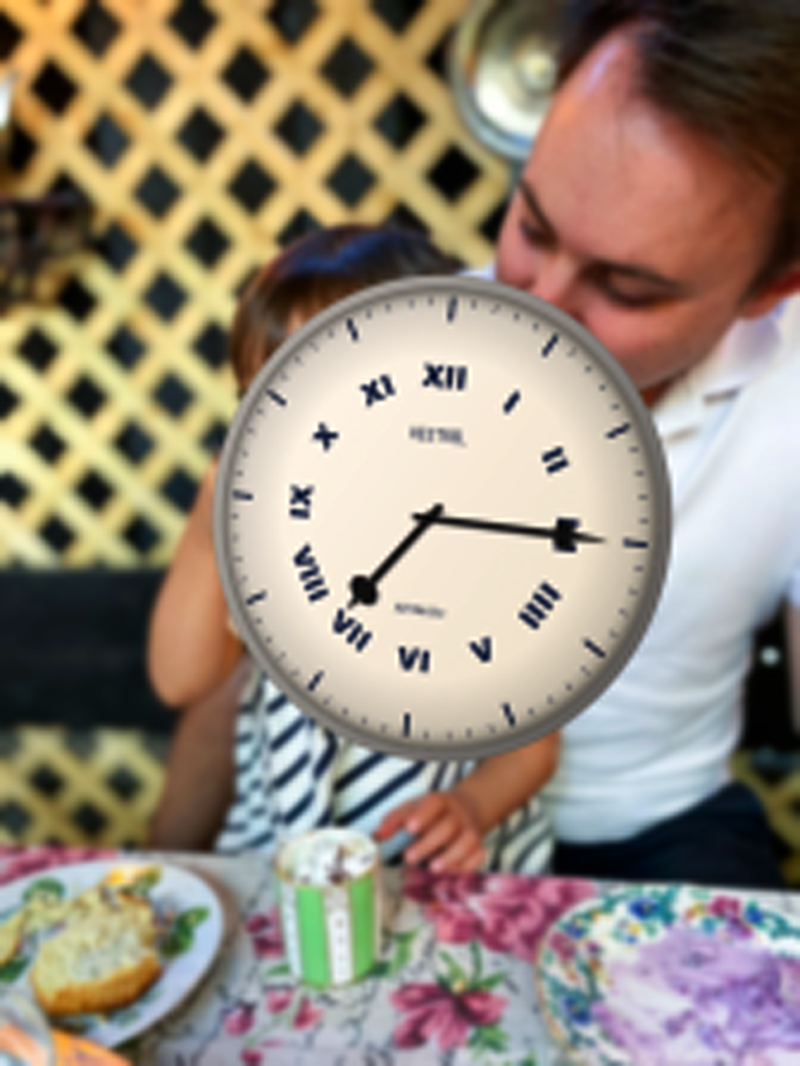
7 h 15 min
